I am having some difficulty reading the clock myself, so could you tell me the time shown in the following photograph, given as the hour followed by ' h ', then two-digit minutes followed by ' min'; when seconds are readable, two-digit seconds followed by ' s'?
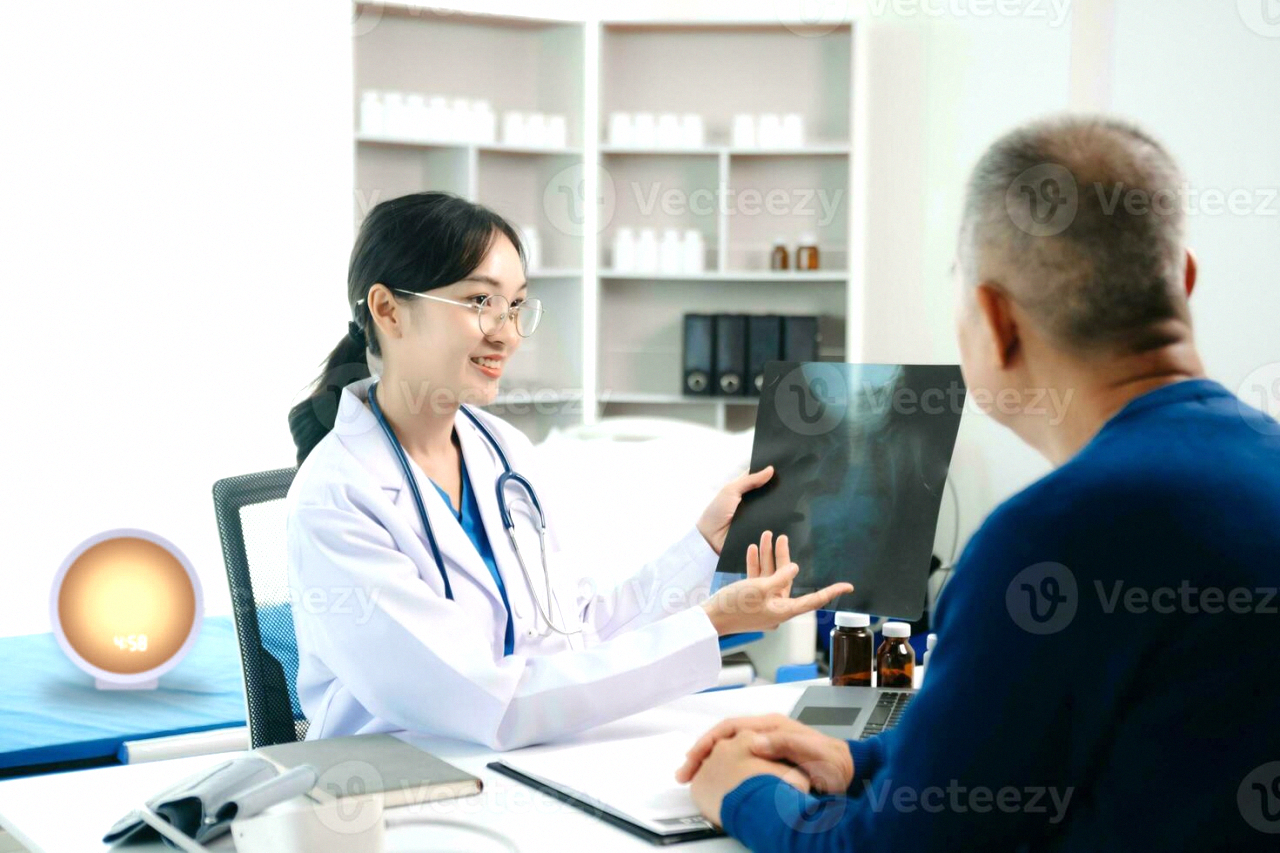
4 h 58 min
